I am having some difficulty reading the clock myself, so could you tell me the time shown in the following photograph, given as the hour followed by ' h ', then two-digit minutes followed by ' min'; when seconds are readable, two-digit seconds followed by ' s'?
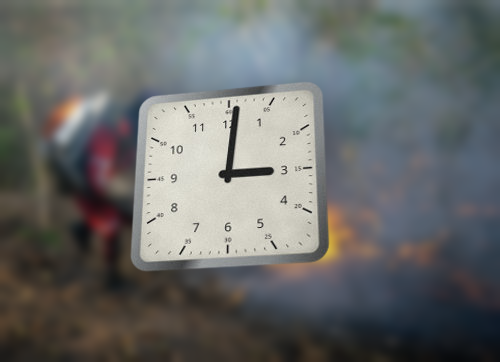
3 h 01 min
